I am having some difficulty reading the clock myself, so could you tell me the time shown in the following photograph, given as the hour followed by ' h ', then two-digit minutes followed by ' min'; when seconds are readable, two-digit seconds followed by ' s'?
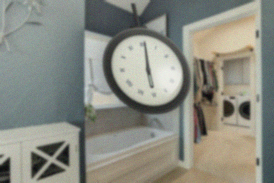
6 h 01 min
